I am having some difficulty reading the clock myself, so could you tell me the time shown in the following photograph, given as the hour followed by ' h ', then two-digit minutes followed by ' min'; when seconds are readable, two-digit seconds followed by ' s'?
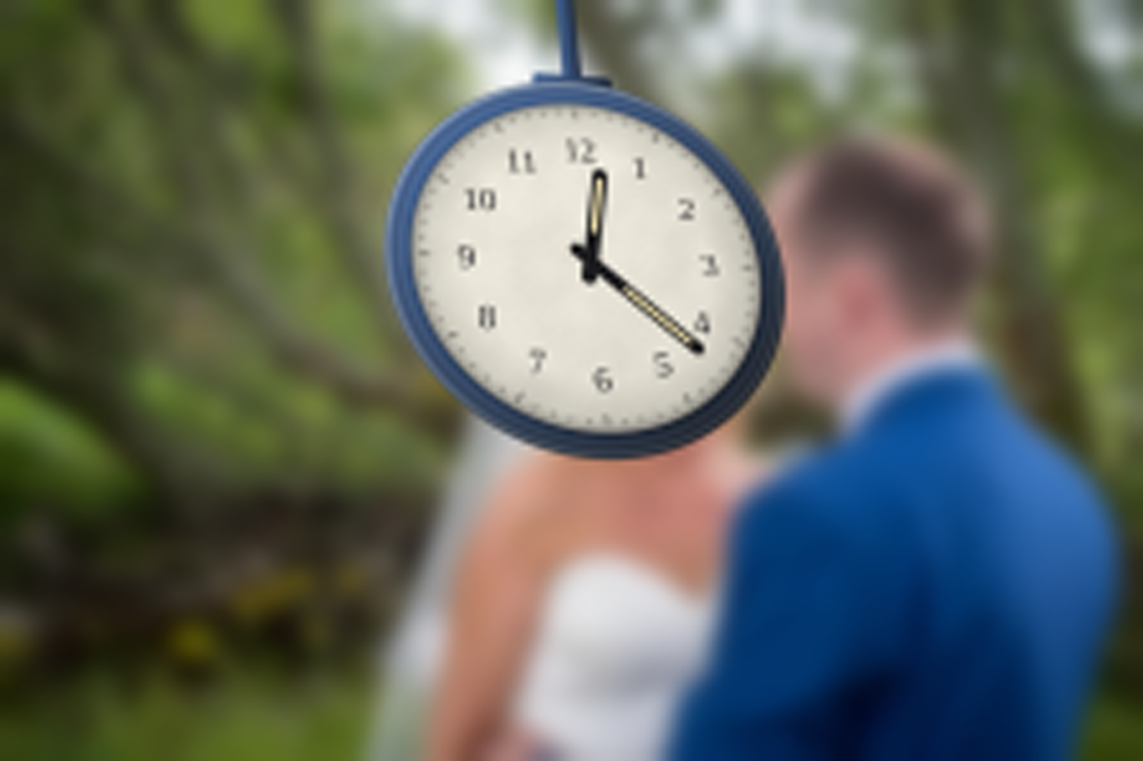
12 h 22 min
